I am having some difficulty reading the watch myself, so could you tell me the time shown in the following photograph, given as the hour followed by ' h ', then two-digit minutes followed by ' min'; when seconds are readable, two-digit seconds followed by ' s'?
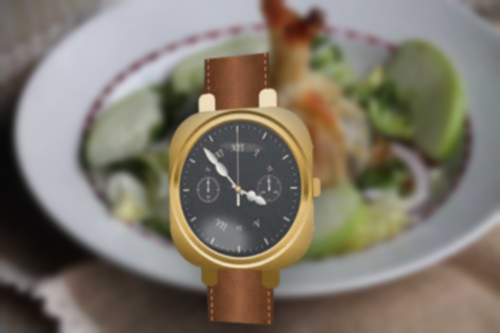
3 h 53 min
